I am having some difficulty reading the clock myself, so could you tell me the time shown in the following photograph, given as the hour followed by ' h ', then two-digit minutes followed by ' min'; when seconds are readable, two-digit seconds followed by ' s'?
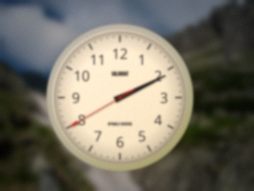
2 h 10 min 40 s
